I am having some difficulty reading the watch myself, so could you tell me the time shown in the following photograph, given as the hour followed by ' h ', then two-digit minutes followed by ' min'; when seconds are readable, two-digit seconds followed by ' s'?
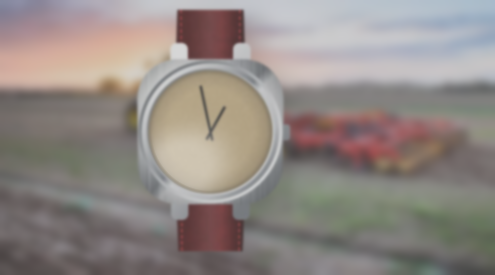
12 h 58 min
